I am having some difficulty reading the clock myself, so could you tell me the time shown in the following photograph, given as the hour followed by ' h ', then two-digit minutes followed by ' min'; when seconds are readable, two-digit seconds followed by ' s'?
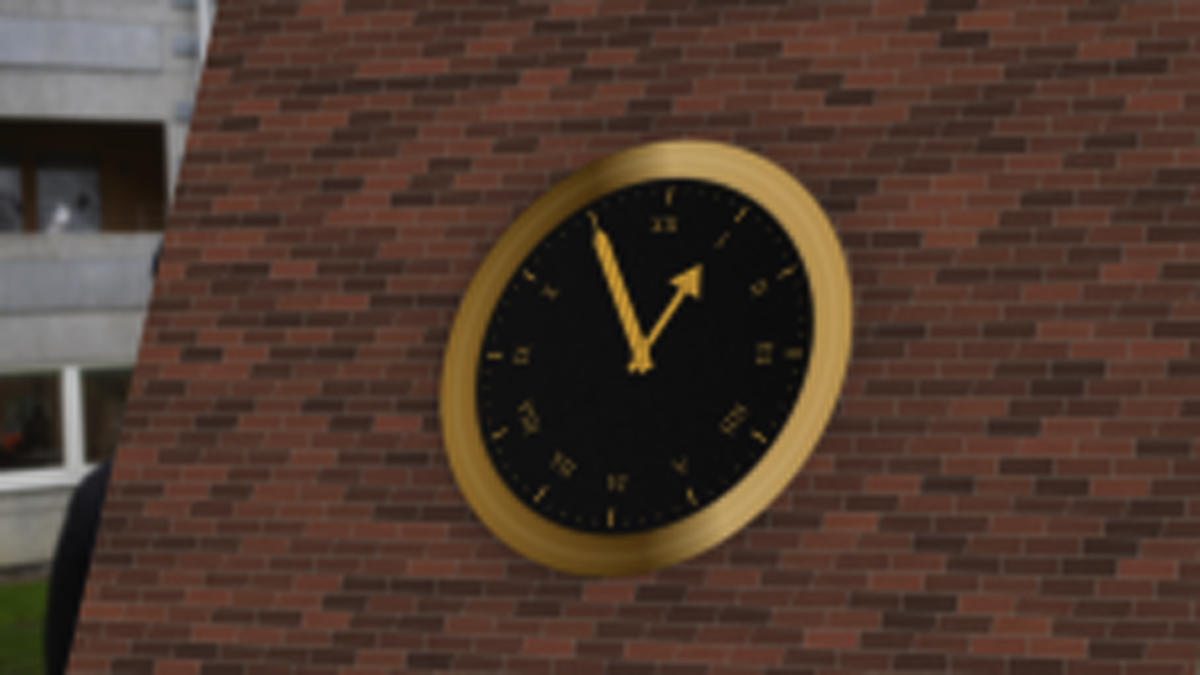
12 h 55 min
